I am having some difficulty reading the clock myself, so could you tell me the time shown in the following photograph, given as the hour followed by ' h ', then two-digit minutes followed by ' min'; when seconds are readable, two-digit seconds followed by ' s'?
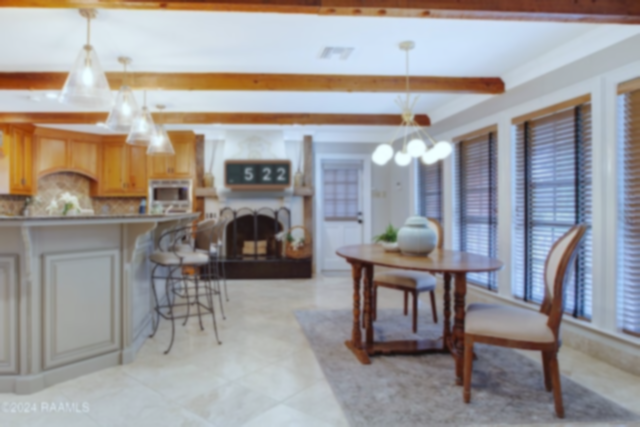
5 h 22 min
